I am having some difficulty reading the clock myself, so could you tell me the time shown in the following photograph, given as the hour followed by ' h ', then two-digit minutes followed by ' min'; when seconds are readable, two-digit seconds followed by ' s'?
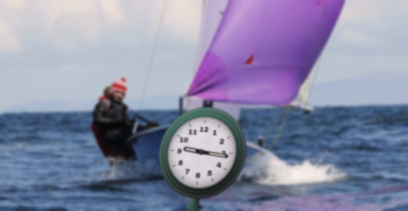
9 h 16 min
